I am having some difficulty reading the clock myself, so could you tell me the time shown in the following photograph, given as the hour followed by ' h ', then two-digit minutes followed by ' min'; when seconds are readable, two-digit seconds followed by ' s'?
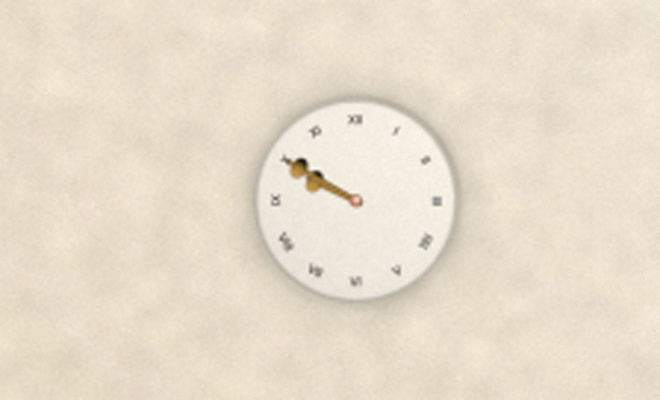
9 h 50 min
